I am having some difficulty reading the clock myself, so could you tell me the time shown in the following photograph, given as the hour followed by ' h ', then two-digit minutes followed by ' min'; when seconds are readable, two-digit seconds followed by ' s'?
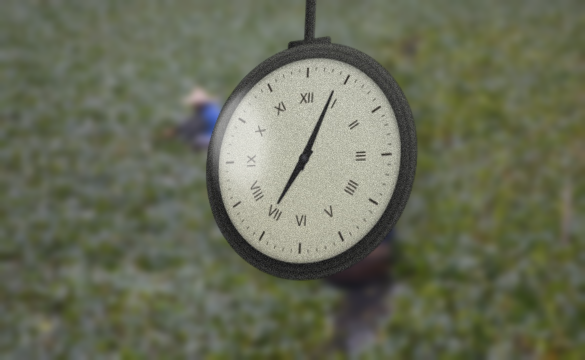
7 h 04 min
